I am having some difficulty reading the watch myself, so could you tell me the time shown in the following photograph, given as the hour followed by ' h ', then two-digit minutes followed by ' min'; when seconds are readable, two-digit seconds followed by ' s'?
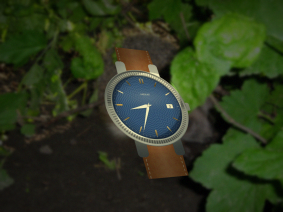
8 h 34 min
